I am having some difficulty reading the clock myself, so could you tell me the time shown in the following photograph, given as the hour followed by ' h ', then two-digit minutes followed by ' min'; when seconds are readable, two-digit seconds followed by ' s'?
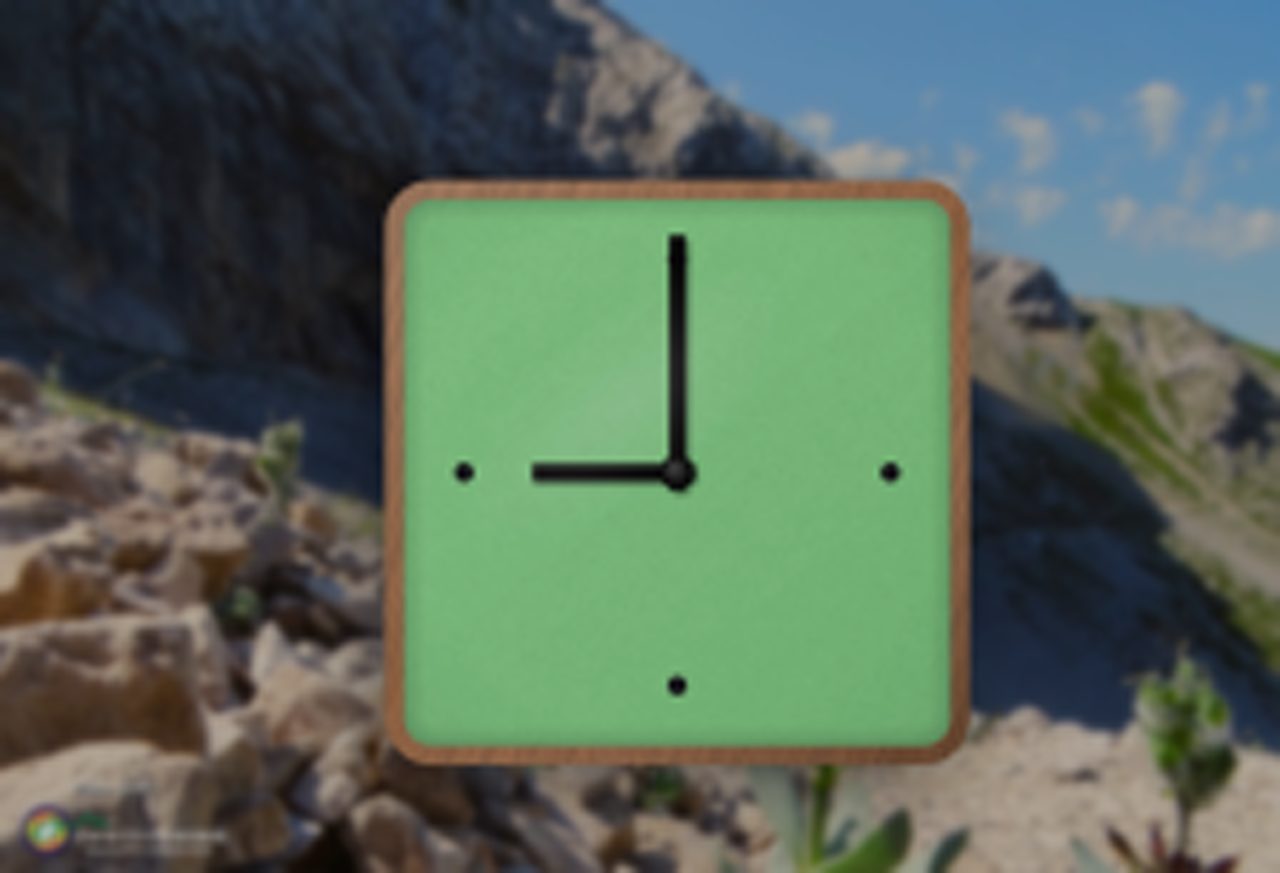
9 h 00 min
